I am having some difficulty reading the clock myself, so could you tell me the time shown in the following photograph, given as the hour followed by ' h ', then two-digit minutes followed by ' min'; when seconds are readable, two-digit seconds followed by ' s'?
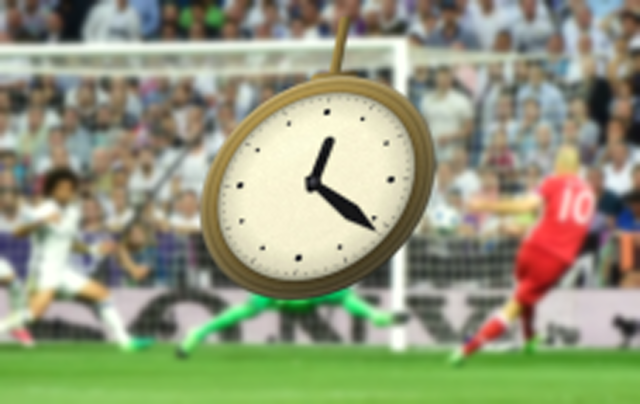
12 h 21 min
